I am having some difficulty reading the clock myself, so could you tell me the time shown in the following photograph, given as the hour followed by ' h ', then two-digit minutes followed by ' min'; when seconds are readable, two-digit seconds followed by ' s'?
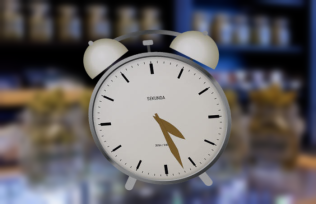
4 h 27 min
